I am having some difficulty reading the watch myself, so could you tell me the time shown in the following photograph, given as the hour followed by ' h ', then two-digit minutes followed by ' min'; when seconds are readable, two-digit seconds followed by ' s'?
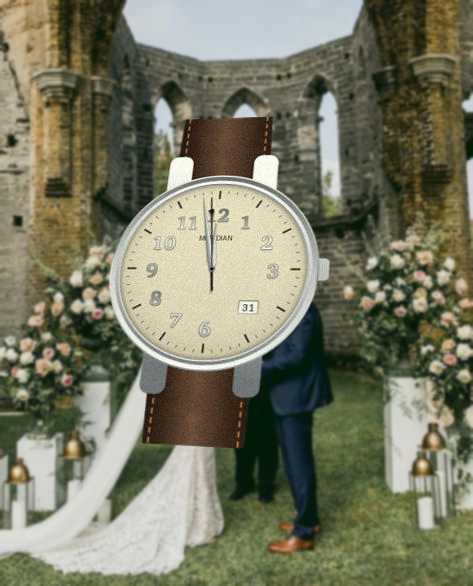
11 h 57 min 59 s
